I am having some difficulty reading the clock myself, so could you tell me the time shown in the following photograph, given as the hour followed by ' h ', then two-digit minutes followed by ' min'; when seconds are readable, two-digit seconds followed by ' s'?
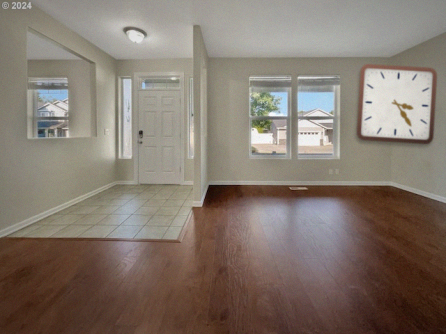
3 h 24 min
